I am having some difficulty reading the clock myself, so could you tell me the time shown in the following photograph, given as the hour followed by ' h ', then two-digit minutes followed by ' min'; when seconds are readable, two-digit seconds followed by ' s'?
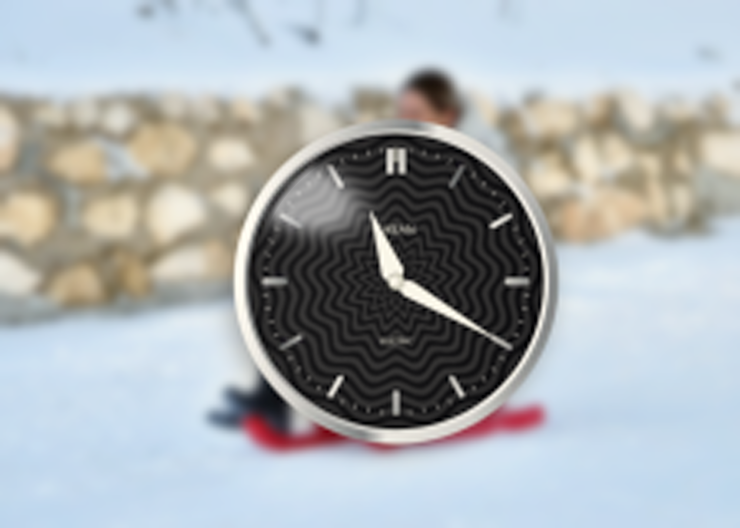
11 h 20 min
